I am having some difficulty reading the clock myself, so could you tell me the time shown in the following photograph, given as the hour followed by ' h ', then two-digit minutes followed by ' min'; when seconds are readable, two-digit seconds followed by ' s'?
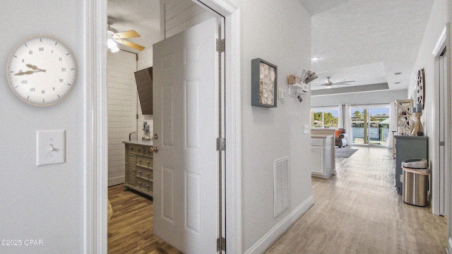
9 h 44 min
